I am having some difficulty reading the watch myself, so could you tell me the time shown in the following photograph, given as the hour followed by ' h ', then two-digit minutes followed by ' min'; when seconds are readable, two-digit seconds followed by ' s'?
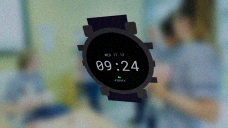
9 h 24 min
